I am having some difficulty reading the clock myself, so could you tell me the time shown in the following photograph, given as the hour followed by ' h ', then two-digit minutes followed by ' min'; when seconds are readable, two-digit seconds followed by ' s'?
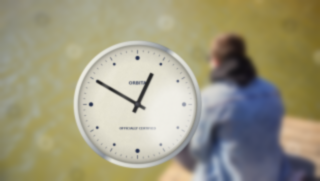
12 h 50 min
